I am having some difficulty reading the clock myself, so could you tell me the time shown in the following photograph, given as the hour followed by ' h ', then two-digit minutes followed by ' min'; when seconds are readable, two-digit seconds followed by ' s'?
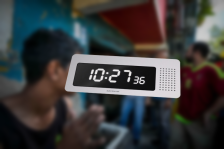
10 h 27 min 36 s
